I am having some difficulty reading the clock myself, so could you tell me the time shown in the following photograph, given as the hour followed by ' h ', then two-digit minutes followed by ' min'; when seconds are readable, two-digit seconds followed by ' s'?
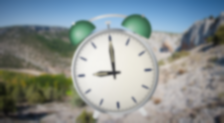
9 h 00 min
